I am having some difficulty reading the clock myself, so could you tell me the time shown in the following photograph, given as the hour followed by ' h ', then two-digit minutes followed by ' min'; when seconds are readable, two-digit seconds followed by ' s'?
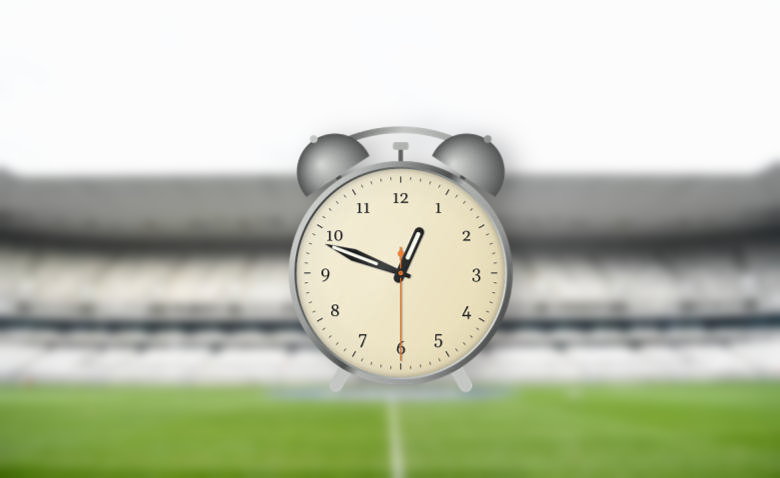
12 h 48 min 30 s
